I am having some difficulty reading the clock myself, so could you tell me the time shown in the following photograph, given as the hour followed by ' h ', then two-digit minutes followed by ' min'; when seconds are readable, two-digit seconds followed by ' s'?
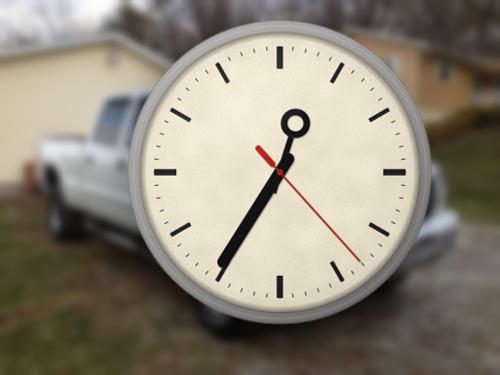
12 h 35 min 23 s
